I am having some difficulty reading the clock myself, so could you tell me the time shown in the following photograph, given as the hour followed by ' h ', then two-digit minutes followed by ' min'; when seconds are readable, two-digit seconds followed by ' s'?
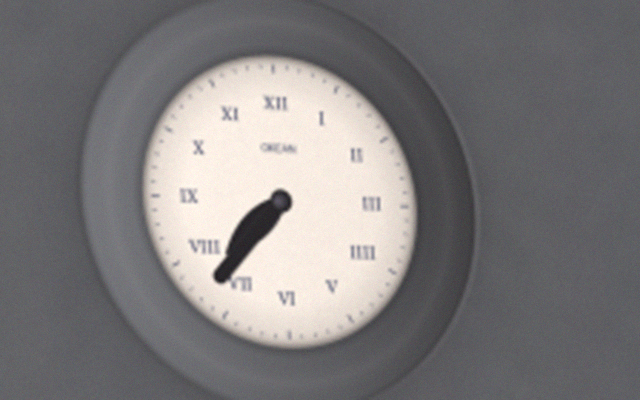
7 h 37 min
